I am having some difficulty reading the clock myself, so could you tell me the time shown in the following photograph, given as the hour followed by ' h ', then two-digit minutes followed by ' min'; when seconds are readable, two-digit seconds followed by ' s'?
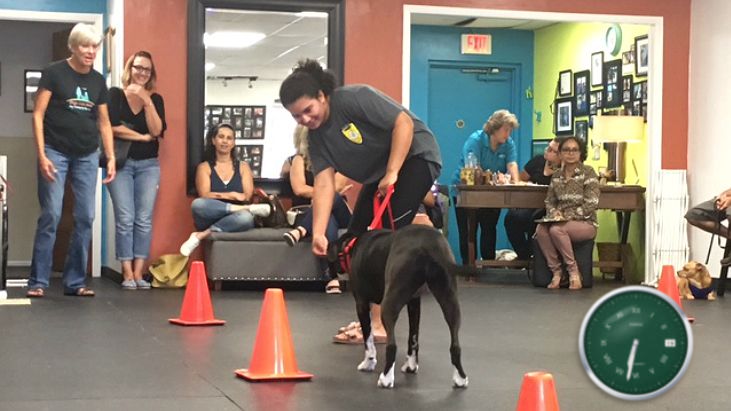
6 h 32 min
